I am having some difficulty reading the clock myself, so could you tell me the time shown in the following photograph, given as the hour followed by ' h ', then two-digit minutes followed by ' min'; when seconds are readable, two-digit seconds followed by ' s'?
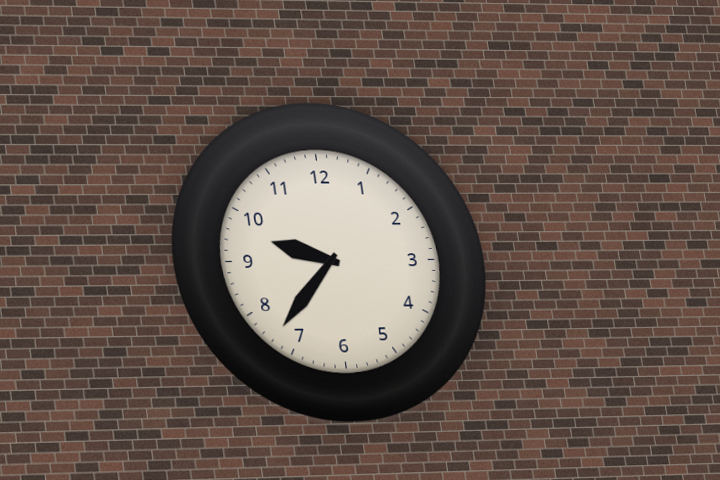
9 h 37 min
